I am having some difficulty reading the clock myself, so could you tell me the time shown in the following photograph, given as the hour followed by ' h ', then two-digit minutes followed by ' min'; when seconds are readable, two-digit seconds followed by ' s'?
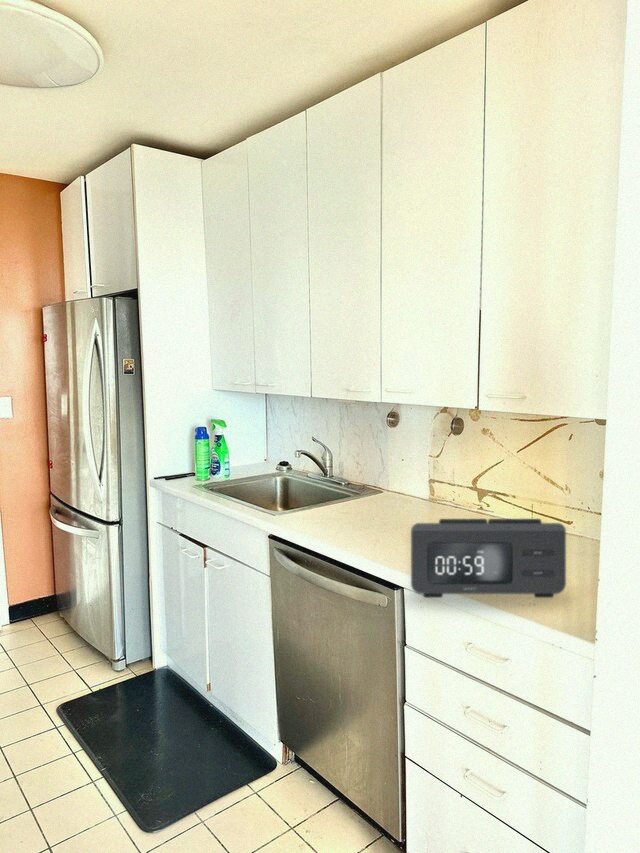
0 h 59 min
